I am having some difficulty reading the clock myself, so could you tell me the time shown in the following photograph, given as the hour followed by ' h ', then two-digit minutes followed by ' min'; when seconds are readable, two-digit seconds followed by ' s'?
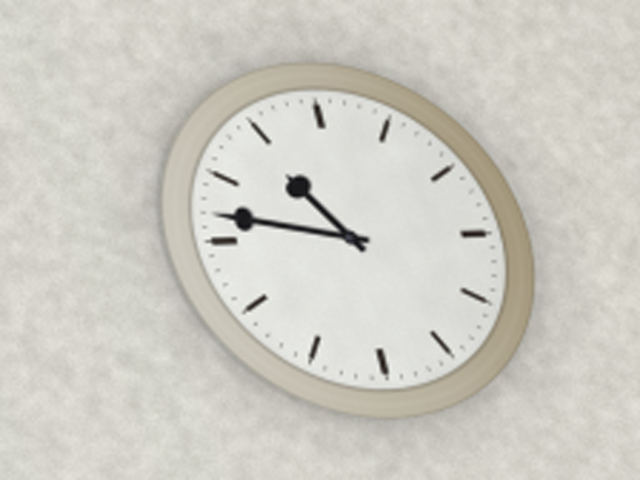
10 h 47 min
